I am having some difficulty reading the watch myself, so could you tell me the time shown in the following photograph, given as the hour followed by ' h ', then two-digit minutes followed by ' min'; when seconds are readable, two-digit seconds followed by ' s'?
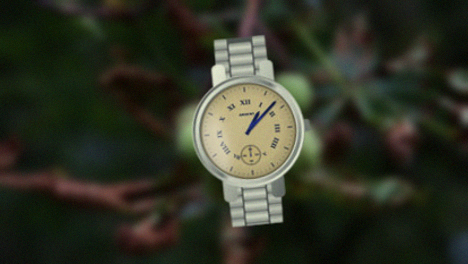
1 h 08 min
